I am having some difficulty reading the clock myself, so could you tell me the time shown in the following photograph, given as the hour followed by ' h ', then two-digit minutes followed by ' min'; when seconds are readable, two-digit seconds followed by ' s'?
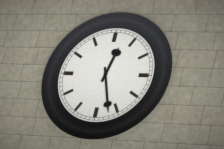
12 h 27 min
